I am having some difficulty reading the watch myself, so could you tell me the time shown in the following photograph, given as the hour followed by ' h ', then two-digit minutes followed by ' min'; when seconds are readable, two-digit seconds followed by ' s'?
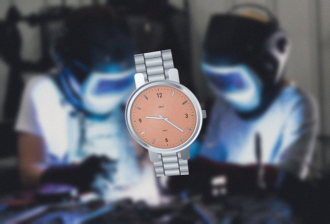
9 h 22 min
